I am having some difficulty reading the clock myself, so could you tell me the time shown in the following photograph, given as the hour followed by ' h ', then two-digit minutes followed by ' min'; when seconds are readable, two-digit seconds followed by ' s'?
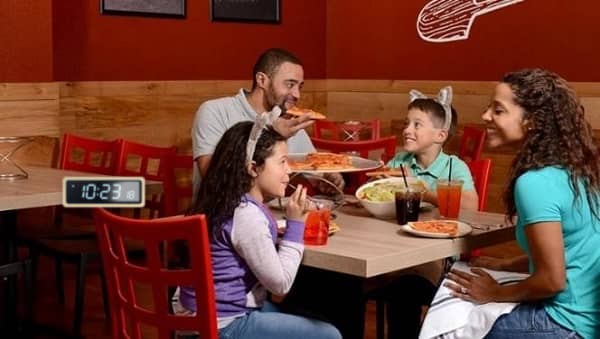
10 h 23 min
